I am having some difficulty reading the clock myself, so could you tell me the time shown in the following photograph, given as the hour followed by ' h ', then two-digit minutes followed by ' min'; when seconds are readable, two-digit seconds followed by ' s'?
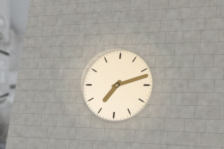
7 h 12 min
